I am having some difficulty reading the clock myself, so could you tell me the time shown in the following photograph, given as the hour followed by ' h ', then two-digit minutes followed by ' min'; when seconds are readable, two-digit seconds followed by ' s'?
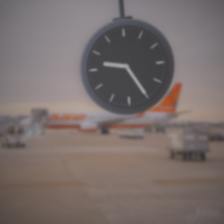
9 h 25 min
